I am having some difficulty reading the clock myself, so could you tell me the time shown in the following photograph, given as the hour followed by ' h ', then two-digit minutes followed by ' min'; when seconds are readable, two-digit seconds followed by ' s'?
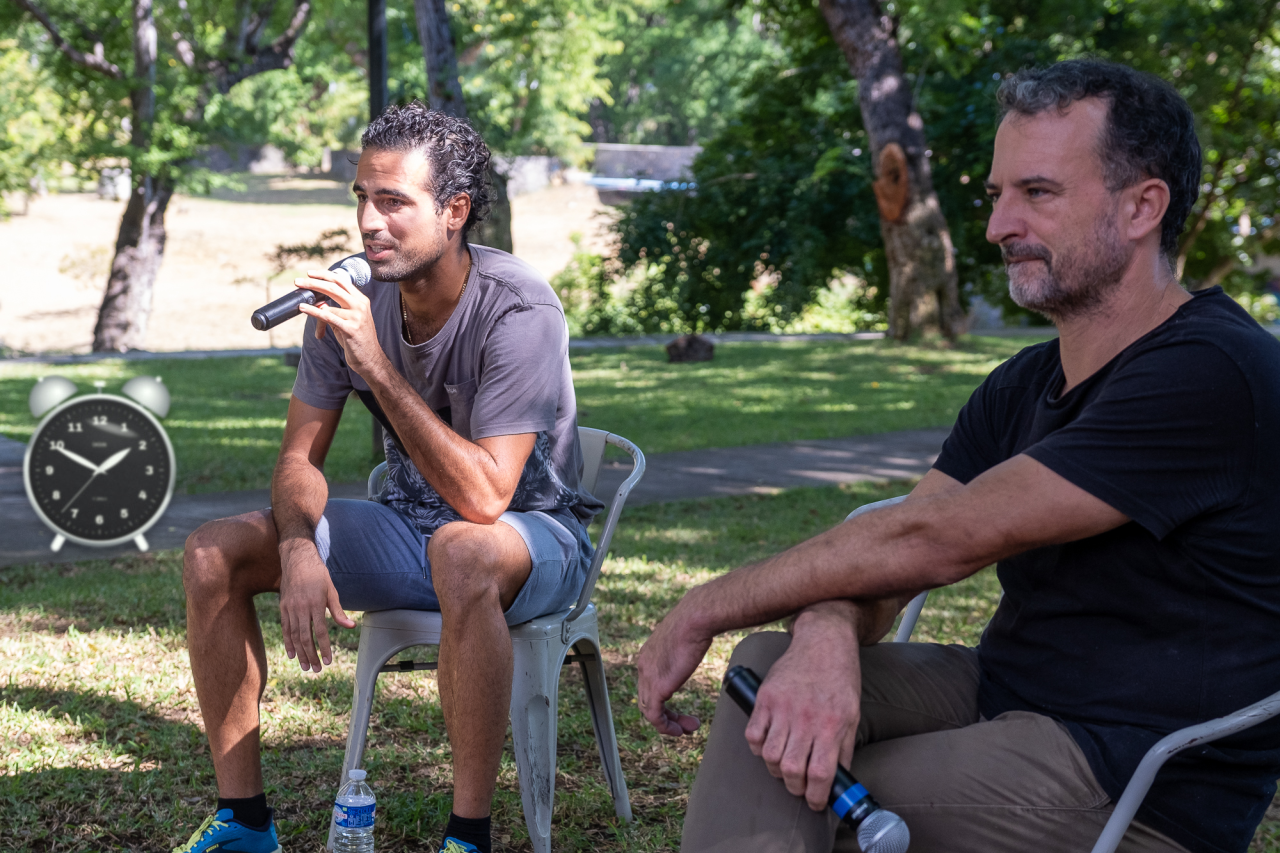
1 h 49 min 37 s
